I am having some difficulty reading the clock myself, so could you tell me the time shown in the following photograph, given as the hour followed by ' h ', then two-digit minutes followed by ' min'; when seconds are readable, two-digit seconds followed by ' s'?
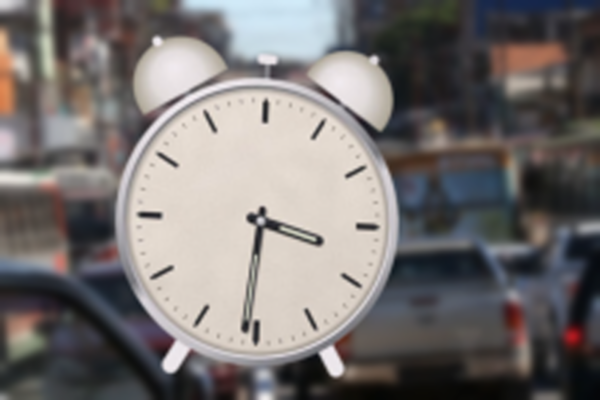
3 h 31 min
